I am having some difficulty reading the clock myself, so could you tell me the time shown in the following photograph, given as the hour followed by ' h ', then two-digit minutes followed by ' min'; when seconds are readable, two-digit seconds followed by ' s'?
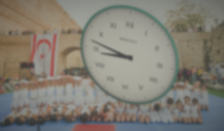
8 h 47 min
